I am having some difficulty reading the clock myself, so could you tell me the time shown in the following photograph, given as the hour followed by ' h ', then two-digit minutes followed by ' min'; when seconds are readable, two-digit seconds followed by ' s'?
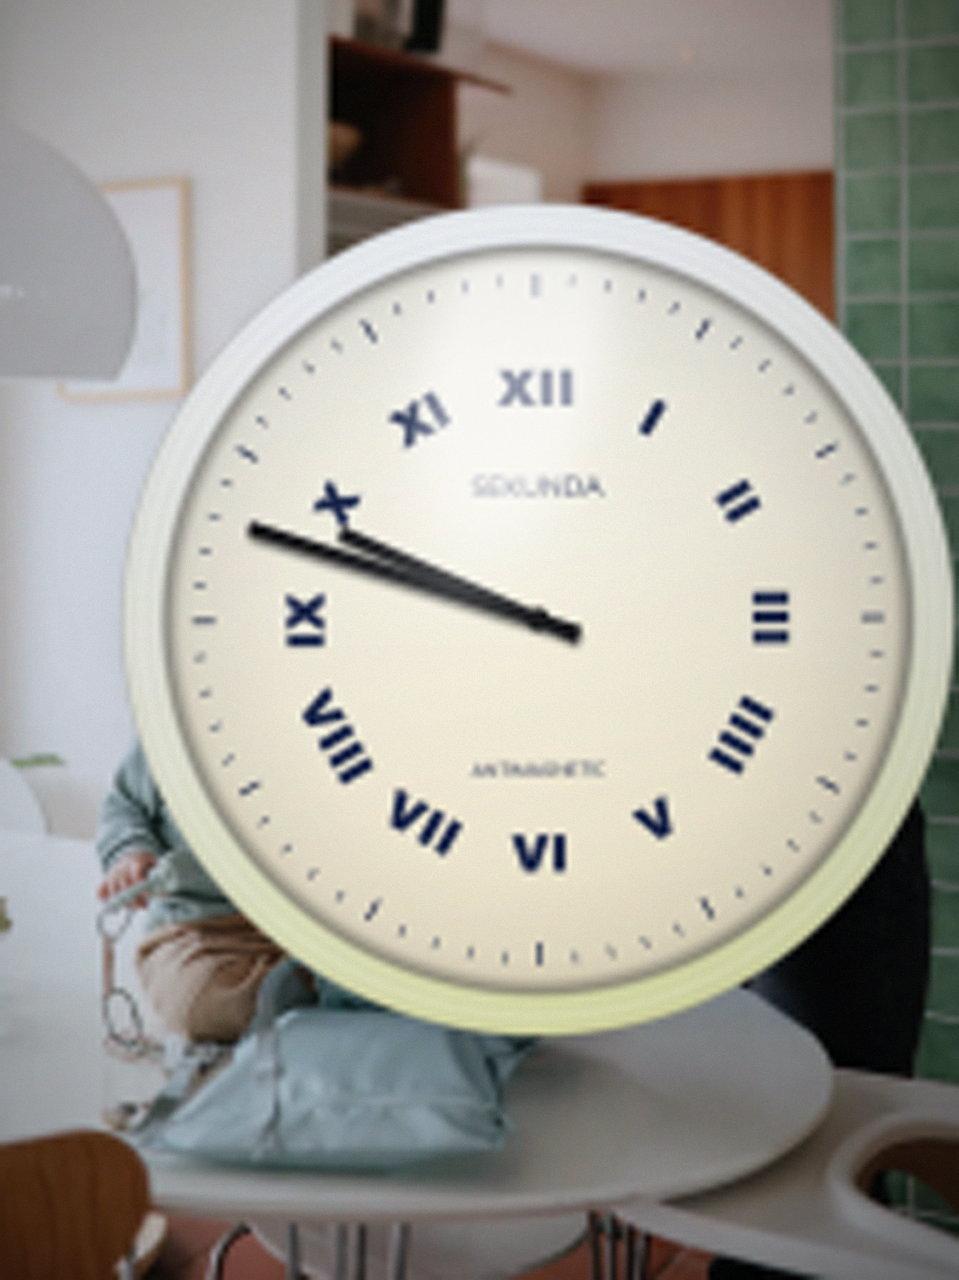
9 h 48 min
